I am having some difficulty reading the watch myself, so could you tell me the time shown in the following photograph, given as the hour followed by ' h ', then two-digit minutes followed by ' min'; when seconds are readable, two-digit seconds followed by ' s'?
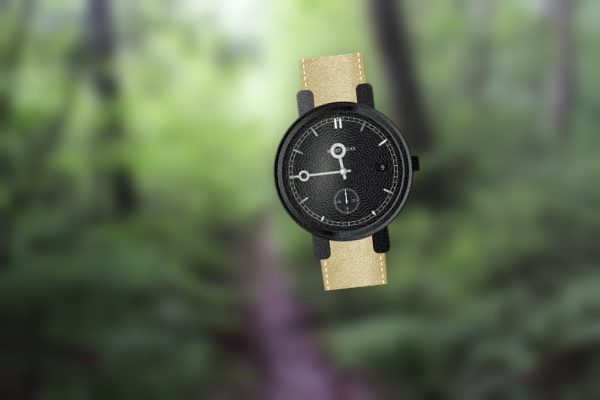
11 h 45 min
